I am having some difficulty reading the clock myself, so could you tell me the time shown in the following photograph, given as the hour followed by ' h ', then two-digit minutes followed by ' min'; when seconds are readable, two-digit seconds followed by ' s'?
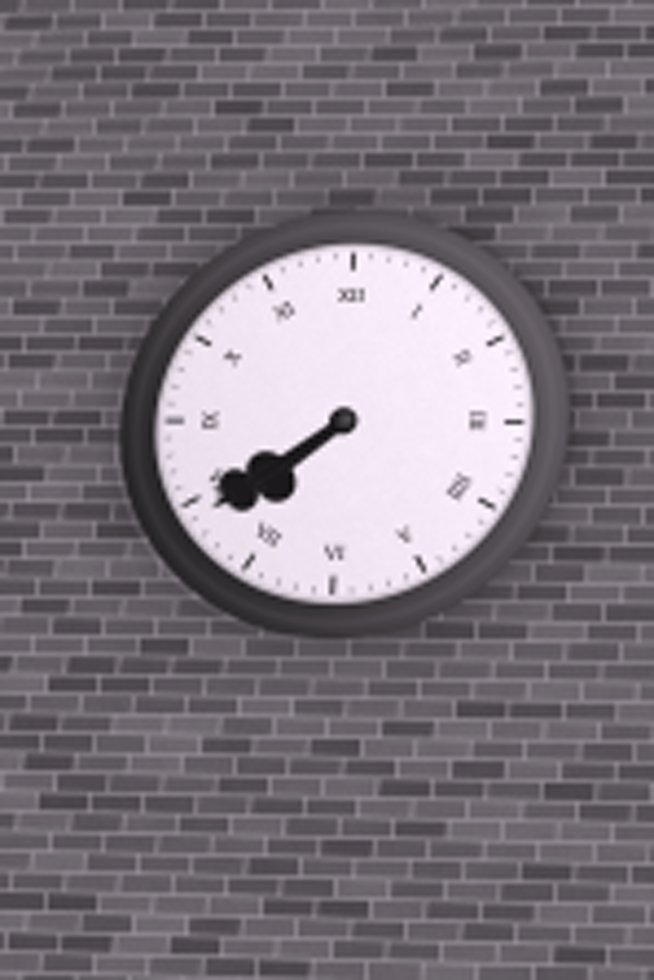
7 h 39 min
